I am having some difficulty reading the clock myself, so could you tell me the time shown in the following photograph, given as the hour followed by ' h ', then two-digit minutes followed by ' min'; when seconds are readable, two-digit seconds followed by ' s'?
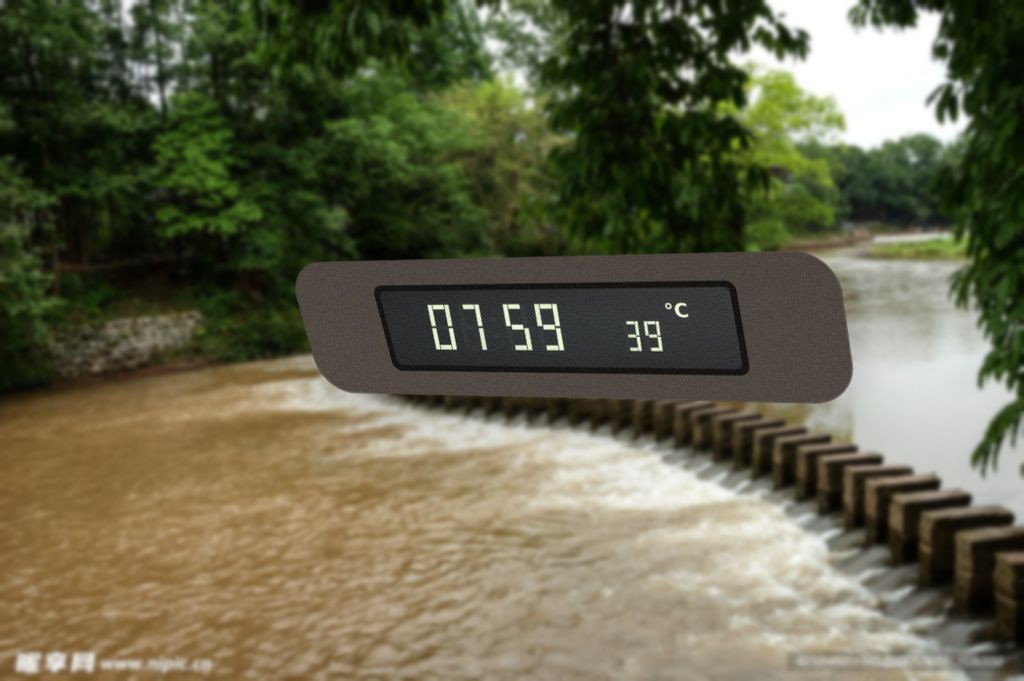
7 h 59 min
